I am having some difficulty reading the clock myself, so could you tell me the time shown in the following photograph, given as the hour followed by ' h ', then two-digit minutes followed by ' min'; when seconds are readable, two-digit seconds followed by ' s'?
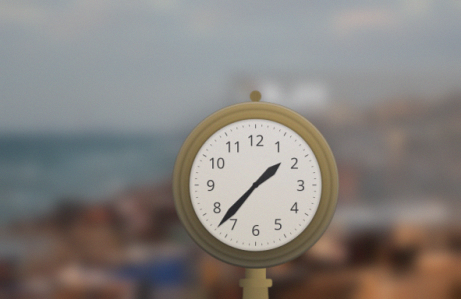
1 h 37 min
